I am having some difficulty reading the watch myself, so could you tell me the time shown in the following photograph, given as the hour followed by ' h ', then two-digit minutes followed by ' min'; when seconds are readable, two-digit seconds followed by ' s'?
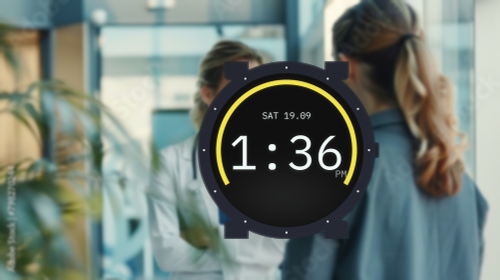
1 h 36 min
